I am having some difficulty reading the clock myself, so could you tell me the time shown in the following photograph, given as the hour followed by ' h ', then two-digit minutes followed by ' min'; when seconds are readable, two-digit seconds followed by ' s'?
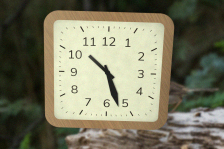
10 h 27 min
